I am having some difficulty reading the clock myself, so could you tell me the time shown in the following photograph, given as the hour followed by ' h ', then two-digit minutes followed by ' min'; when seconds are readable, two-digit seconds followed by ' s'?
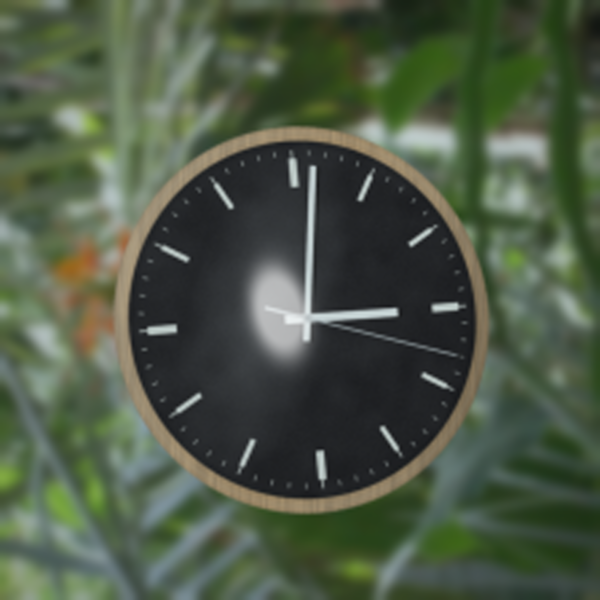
3 h 01 min 18 s
